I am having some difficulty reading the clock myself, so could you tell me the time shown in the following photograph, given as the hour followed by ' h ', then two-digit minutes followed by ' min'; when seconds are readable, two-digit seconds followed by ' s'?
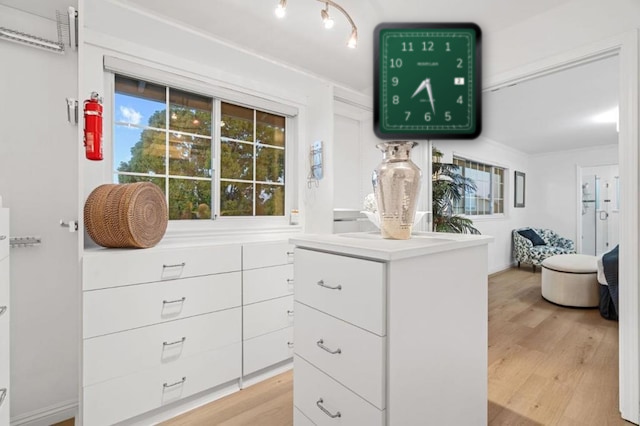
7 h 28 min
